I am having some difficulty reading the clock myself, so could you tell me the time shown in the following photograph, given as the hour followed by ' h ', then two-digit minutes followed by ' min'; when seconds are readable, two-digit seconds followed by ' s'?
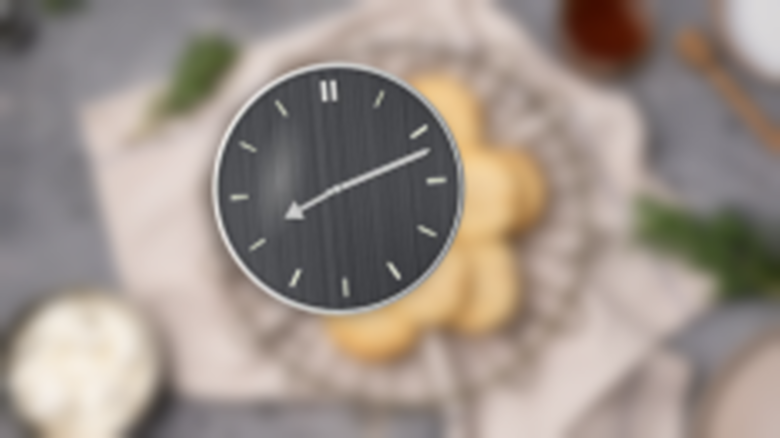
8 h 12 min
